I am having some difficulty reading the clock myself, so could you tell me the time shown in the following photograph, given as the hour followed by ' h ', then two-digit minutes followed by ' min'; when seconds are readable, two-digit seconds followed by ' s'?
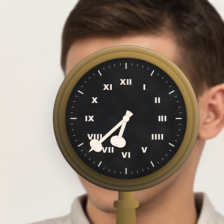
6 h 38 min
